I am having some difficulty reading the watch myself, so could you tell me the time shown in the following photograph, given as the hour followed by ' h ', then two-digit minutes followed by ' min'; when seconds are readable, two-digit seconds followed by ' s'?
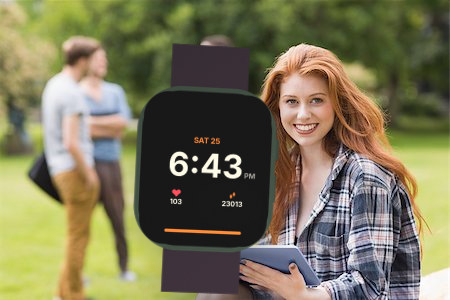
6 h 43 min
